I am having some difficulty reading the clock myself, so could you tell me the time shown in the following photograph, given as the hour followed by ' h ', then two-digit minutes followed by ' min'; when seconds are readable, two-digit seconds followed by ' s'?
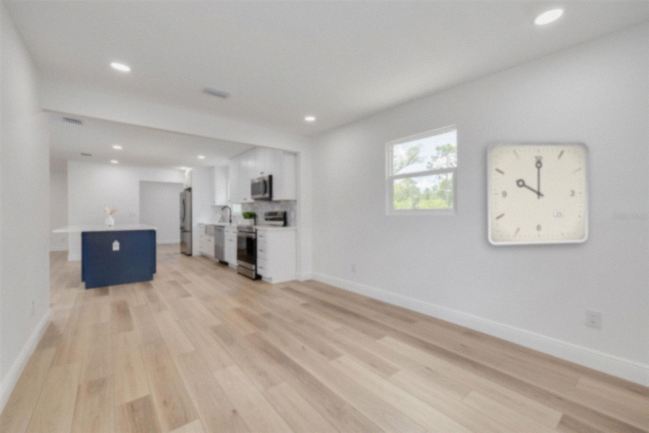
10 h 00 min
